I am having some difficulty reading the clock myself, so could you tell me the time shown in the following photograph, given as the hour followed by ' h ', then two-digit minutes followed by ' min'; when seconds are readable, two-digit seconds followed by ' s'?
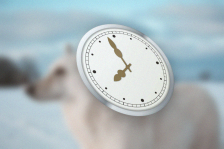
7 h 58 min
